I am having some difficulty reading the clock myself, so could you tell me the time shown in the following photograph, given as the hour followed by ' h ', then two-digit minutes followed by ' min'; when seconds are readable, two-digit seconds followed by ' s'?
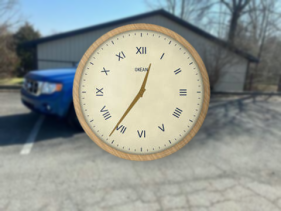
12 h 36 min
